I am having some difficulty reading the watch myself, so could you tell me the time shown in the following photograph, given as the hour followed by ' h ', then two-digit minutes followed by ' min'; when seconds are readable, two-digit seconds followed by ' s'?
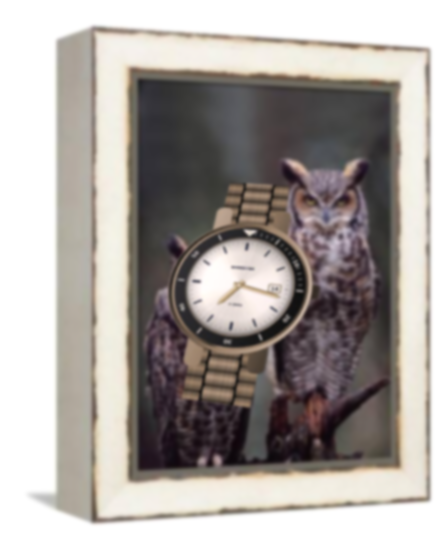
7 h 17 min
